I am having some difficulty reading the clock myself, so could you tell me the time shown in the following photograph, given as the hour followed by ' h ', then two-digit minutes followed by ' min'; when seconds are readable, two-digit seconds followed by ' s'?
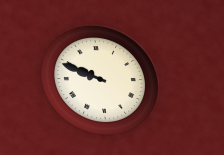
9 h 49 min
